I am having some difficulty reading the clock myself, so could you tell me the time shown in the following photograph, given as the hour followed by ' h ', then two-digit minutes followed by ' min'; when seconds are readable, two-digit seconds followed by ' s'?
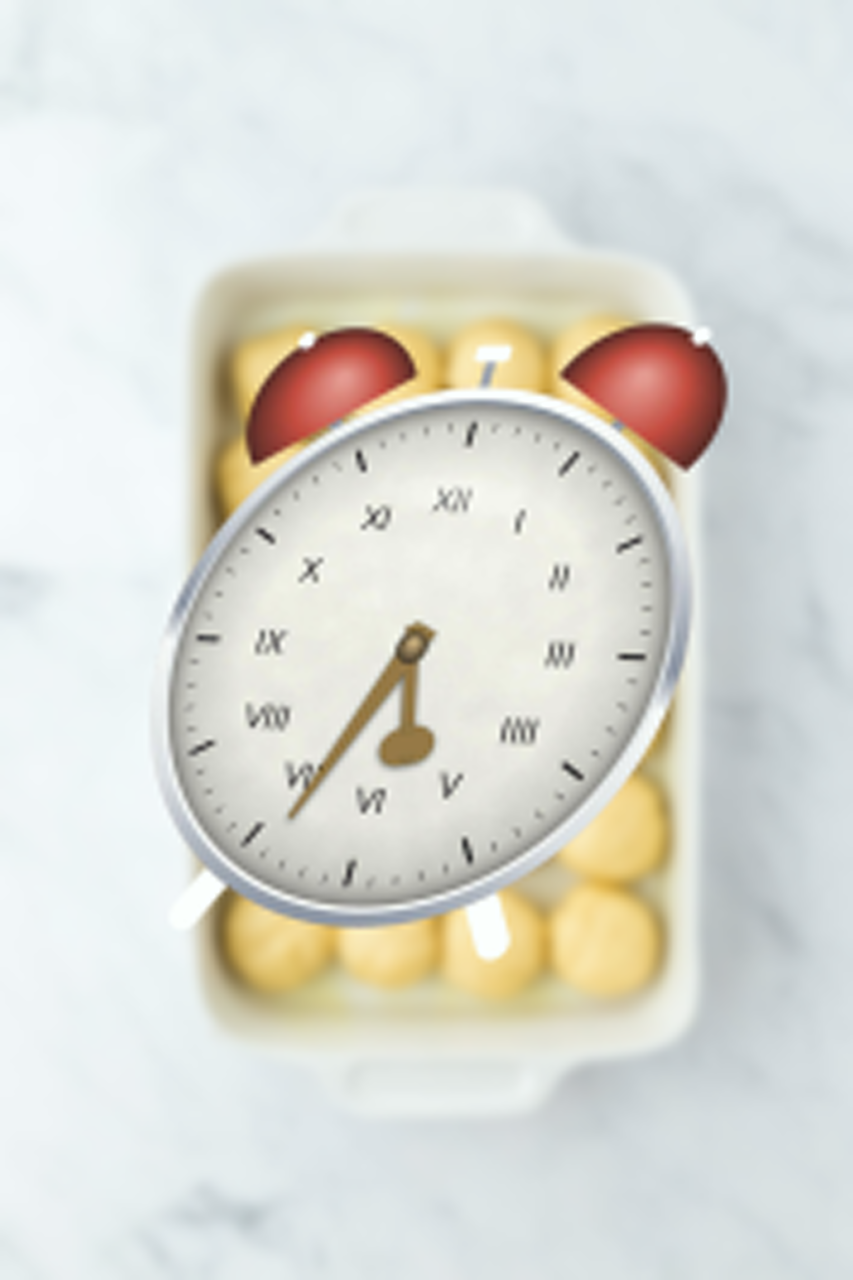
5 h 34 min
